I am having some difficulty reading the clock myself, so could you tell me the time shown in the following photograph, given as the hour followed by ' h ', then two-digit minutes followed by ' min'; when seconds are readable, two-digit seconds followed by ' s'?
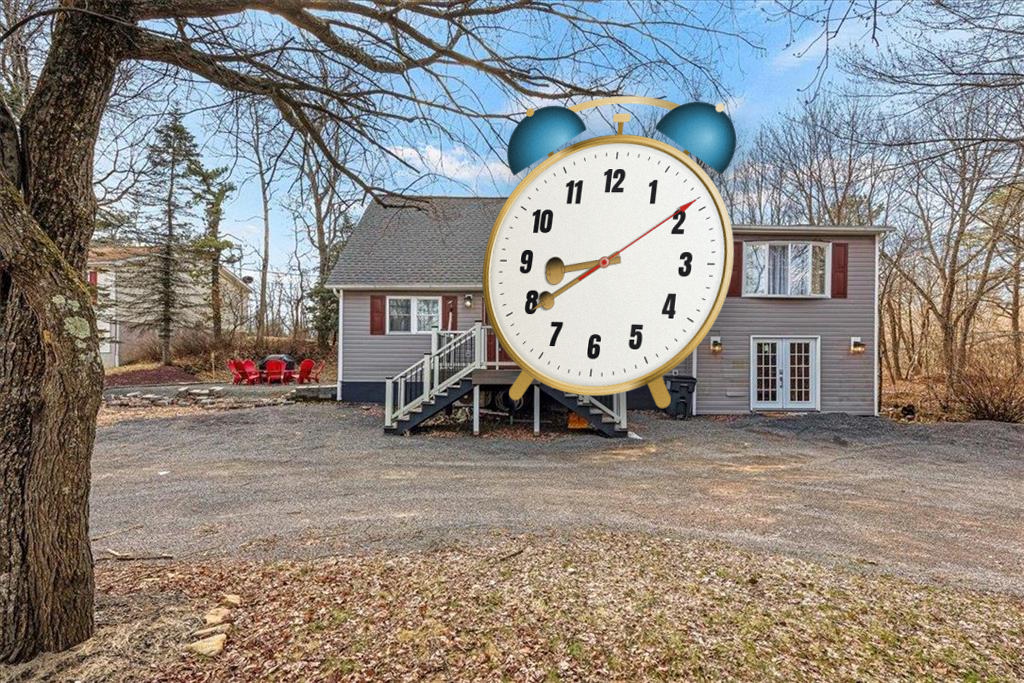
8 h 39 min 09 s
